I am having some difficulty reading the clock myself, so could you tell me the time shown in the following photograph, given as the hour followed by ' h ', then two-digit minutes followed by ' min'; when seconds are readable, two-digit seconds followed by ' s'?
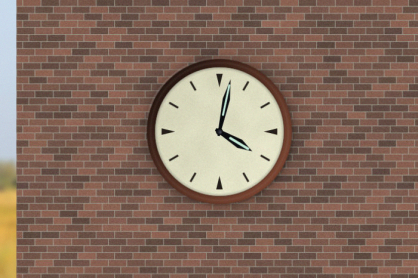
4 h 02 min
